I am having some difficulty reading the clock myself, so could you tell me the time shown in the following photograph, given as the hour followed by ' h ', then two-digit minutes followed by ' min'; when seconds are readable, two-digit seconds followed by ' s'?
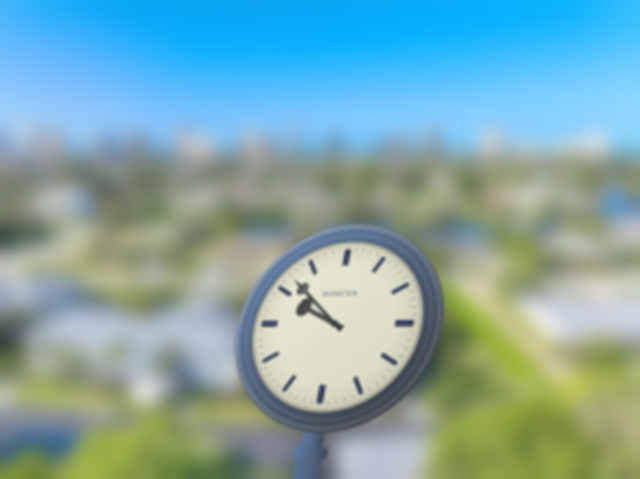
9 h 52 min
